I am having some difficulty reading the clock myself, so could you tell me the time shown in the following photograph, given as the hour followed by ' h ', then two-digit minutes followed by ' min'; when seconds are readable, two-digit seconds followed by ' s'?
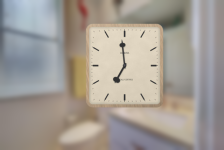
6 h 59 min
